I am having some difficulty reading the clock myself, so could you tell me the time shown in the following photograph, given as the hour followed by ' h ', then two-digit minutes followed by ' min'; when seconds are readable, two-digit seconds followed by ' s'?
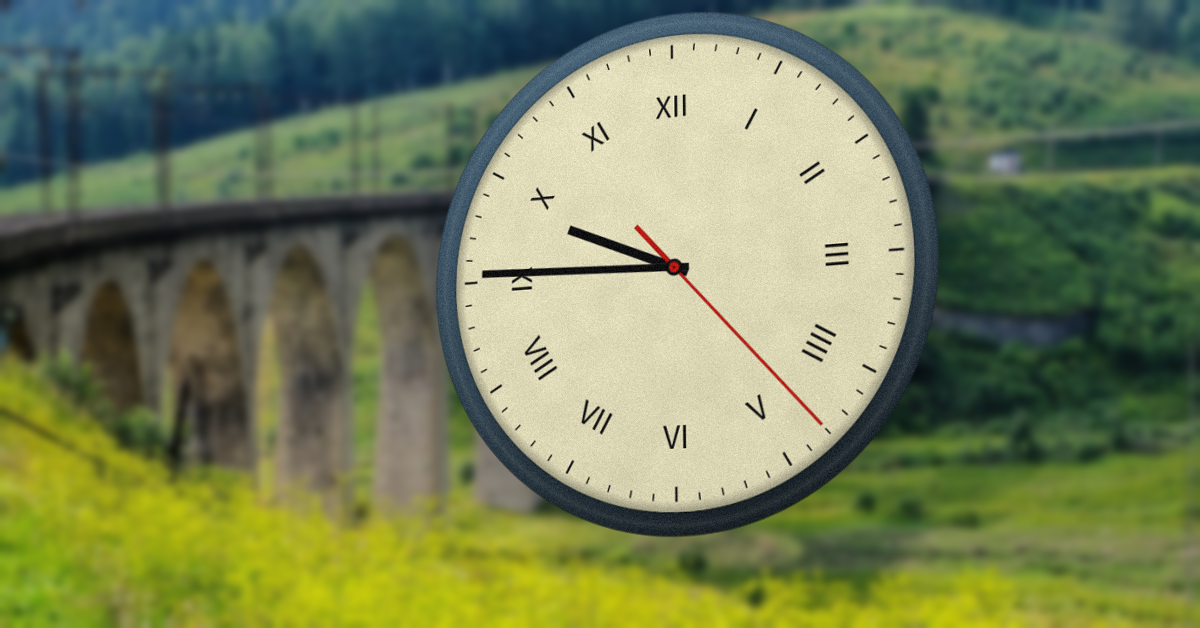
9 h 45 min 23 s
